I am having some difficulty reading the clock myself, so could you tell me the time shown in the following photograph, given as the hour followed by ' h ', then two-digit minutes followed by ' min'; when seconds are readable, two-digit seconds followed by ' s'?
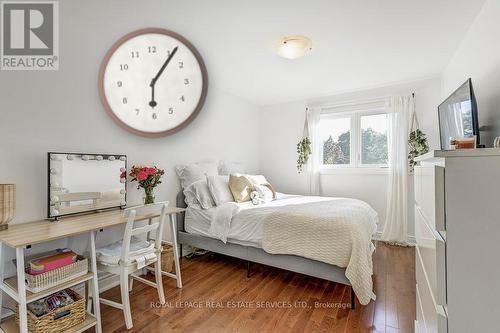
6 h 06 min
